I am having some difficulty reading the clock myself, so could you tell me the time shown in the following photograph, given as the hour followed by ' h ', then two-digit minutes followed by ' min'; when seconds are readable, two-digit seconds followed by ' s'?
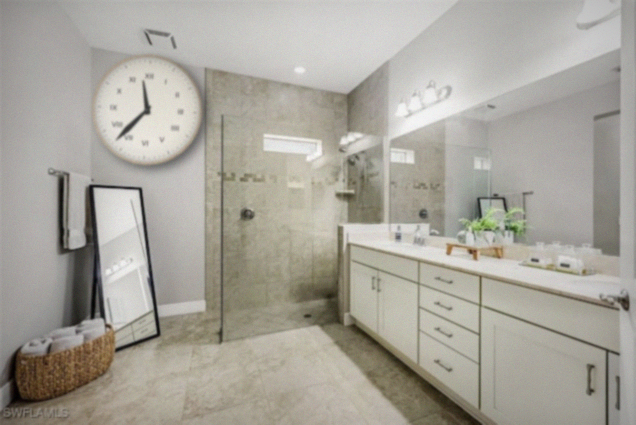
11 h 37 min
